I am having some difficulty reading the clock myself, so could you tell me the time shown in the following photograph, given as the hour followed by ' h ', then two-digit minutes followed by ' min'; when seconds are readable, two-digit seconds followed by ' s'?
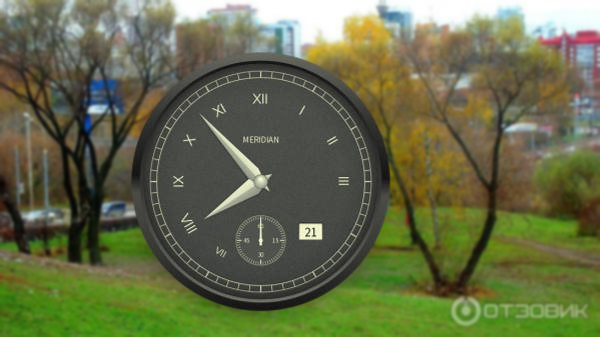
7 h 53 min
